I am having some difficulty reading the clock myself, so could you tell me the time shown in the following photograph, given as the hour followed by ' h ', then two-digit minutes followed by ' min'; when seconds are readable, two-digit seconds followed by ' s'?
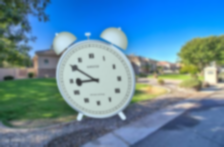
8 h 51 min
